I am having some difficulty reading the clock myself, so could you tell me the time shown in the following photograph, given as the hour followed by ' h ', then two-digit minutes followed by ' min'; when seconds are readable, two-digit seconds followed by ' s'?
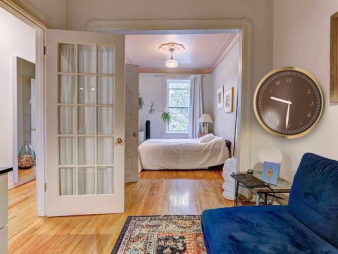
9 h 31 min
